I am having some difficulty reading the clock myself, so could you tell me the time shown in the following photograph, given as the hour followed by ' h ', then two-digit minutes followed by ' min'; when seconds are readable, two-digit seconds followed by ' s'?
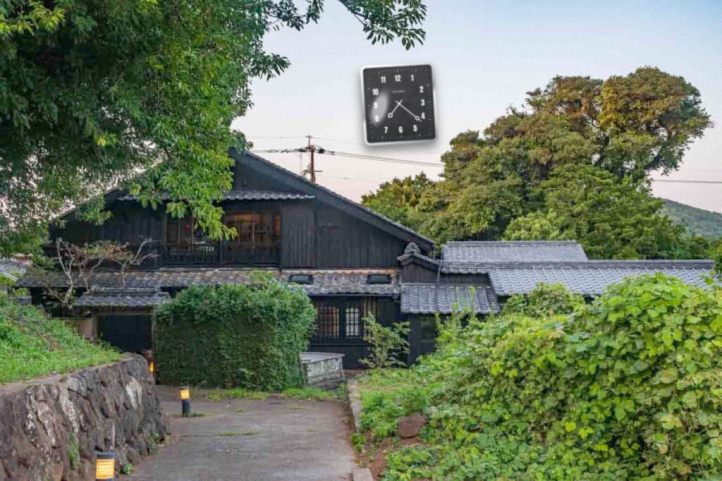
7 h 22 min
